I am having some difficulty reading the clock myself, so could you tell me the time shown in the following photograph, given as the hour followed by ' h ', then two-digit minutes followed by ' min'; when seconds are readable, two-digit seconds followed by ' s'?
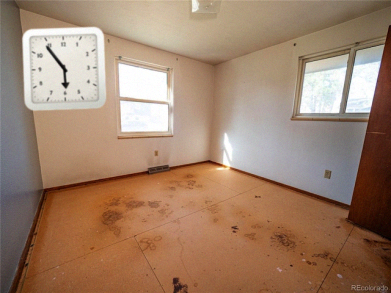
5 h 54 min
